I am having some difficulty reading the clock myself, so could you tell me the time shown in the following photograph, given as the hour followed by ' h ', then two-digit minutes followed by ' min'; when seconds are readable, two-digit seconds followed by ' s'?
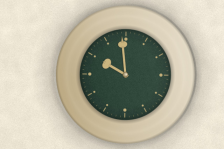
9 h 59 min
